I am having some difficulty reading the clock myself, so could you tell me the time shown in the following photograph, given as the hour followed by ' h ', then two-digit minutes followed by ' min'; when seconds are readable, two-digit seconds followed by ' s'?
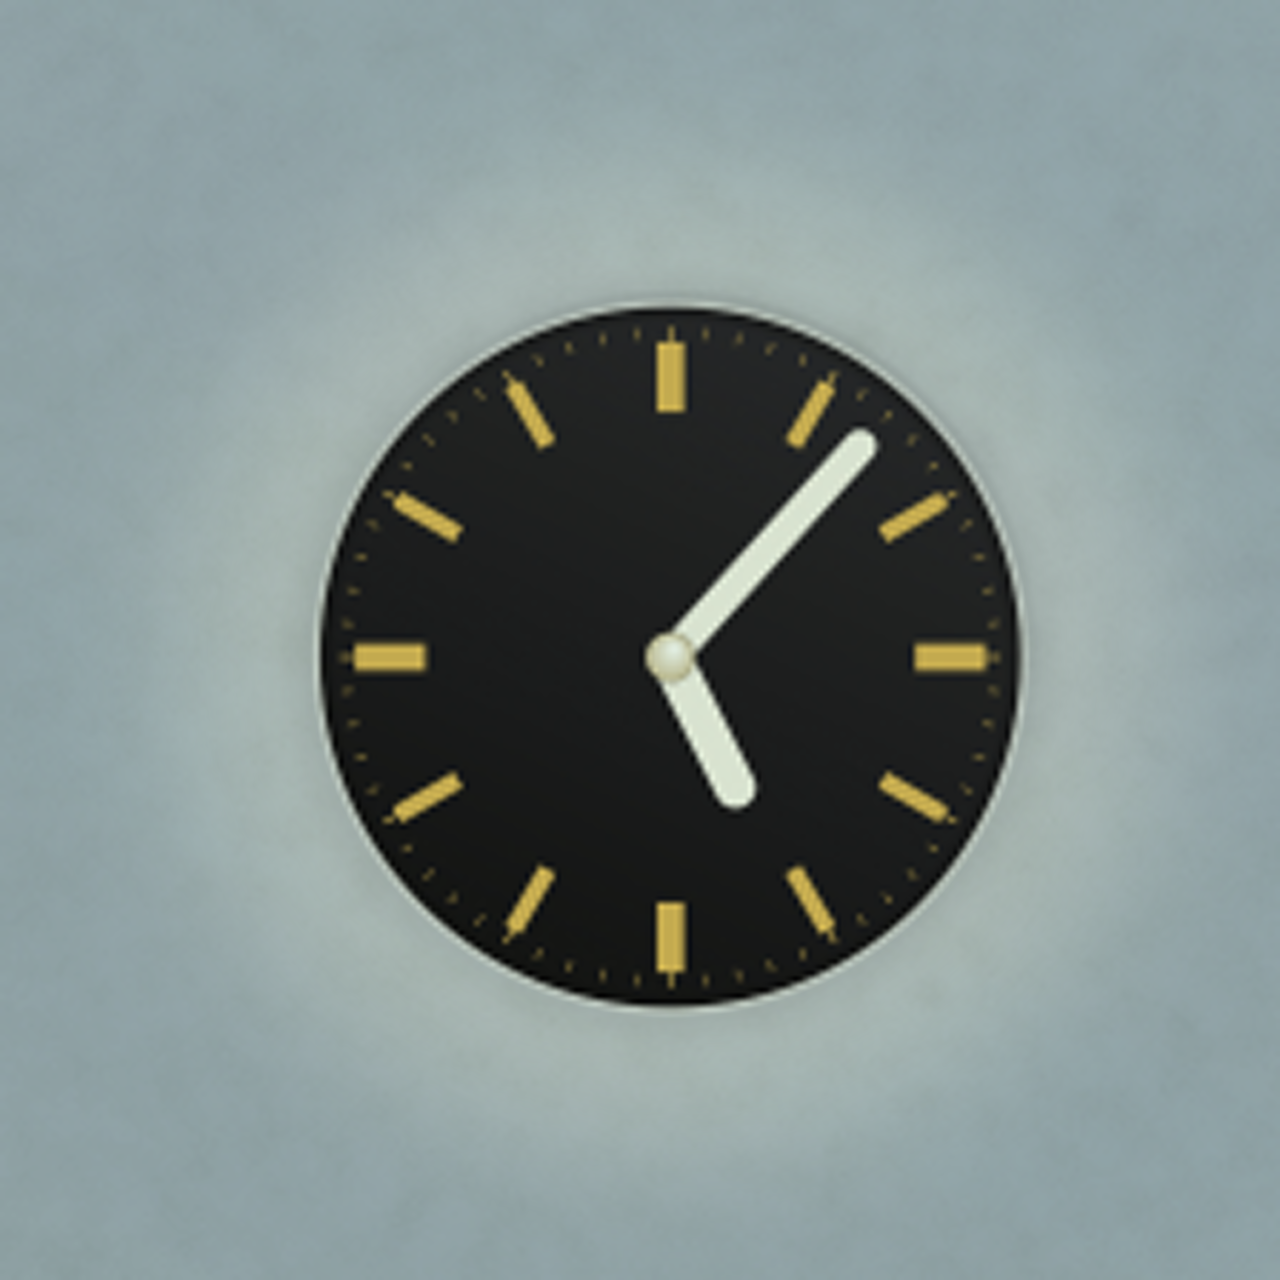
5 h 07 min
